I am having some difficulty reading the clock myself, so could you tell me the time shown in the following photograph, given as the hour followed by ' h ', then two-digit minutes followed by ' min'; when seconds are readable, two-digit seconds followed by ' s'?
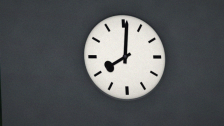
8 h 01 min
